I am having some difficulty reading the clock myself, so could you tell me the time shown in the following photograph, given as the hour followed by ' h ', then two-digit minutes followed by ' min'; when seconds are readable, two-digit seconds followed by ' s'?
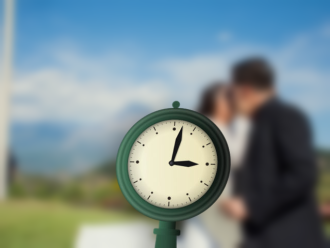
3 h 02 min
